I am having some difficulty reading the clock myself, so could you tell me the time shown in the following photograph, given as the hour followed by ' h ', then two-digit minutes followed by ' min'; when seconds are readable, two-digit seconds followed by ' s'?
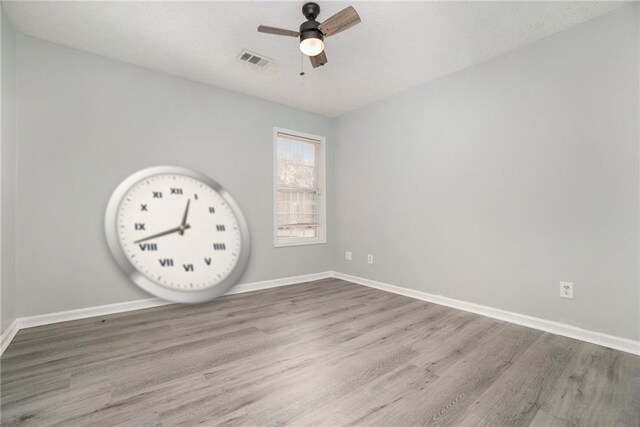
12 h 42 min
